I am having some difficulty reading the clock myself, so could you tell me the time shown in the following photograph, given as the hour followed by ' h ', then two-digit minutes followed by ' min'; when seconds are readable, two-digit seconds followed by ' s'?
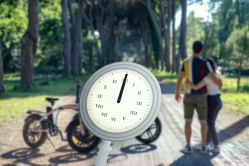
12 h 00 min
